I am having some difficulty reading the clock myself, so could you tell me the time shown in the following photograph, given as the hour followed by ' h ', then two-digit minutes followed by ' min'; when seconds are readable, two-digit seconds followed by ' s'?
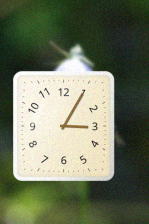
3 h 05 min
